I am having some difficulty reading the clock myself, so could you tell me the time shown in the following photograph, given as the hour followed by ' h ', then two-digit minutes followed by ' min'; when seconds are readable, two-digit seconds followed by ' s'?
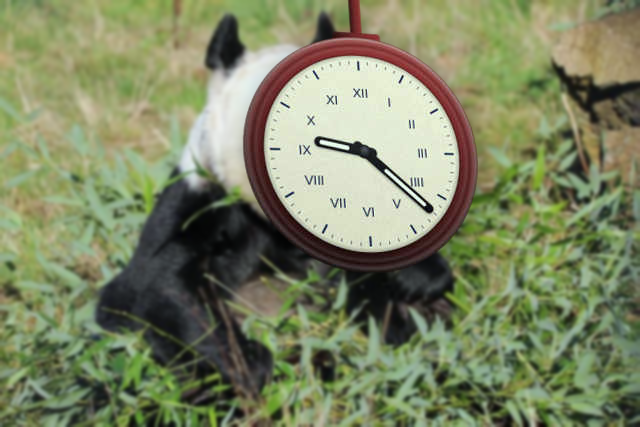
9 h 22 min
